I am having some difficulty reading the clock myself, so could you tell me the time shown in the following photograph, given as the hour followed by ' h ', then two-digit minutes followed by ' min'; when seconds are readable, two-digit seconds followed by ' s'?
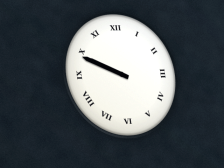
9 h 49 min
